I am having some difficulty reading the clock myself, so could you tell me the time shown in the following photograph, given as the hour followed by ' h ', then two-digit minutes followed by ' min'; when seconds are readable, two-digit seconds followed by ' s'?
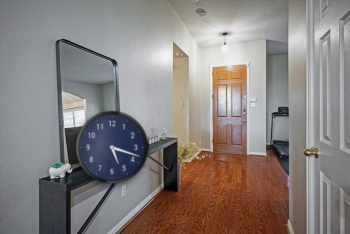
5 h 18 min
